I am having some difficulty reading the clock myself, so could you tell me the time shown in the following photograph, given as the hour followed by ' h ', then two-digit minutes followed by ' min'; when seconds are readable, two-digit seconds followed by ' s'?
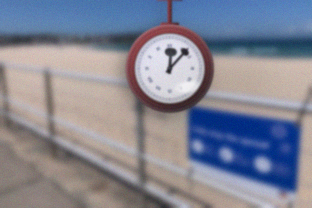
12 h 07 min
